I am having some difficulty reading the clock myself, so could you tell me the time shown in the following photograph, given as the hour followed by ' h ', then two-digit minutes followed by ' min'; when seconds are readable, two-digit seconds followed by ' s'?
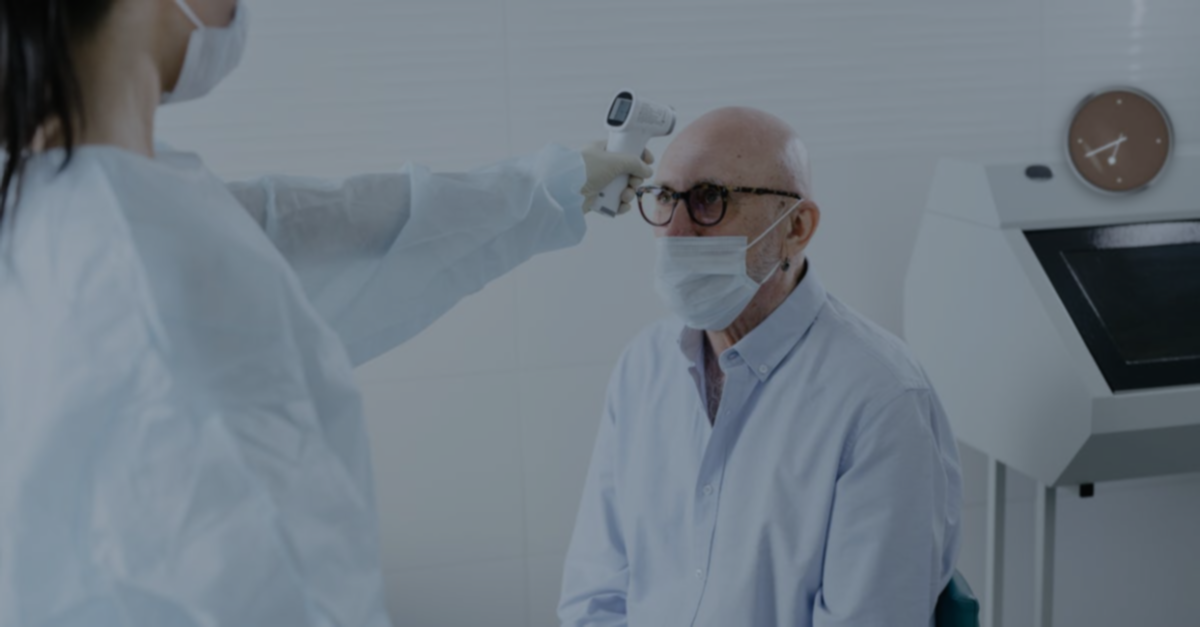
6 h 41 min
